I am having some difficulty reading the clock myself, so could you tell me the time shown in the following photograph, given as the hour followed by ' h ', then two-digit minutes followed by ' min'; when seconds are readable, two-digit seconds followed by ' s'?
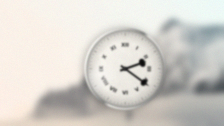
2 h 21 min
